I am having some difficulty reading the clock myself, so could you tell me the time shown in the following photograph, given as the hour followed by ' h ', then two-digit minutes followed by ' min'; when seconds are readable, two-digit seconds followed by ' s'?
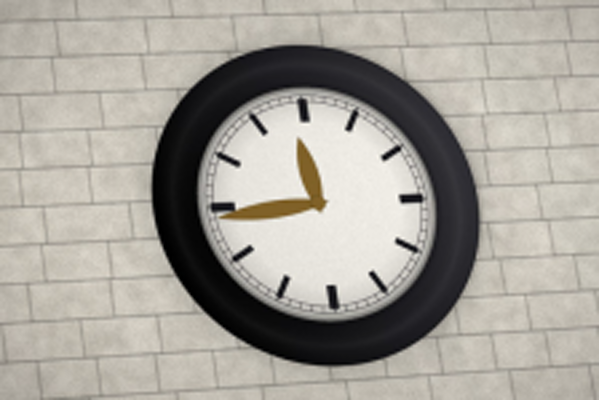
11 h 44 min
